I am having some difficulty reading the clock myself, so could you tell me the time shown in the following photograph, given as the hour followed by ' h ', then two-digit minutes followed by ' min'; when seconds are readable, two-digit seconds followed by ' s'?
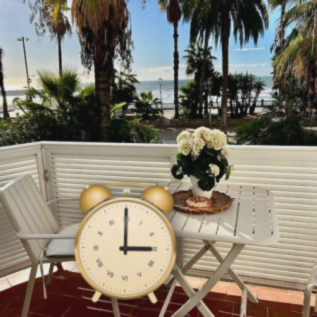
3 h 00 min
